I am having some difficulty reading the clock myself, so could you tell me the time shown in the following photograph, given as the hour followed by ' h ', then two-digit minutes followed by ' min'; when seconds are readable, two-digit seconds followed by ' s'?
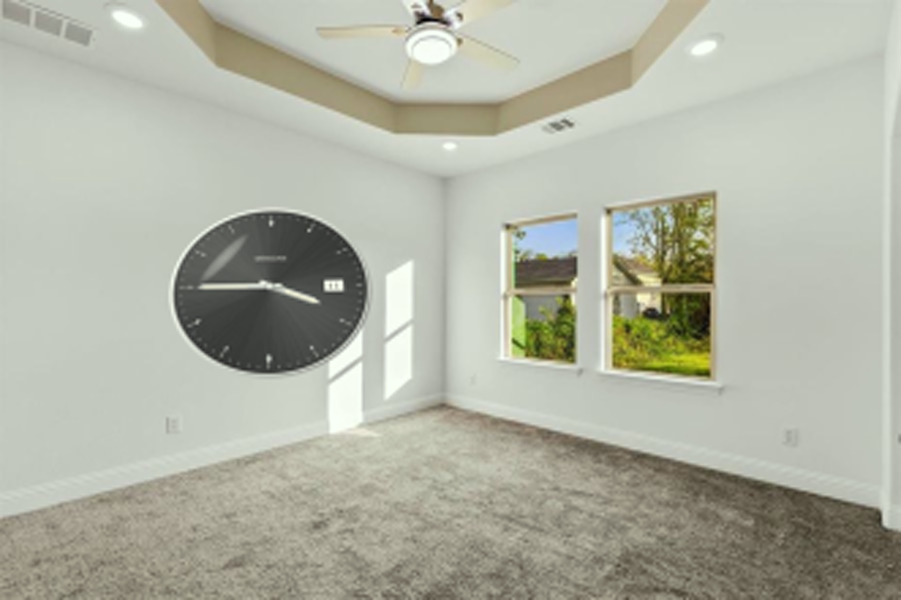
3 h 45 min
